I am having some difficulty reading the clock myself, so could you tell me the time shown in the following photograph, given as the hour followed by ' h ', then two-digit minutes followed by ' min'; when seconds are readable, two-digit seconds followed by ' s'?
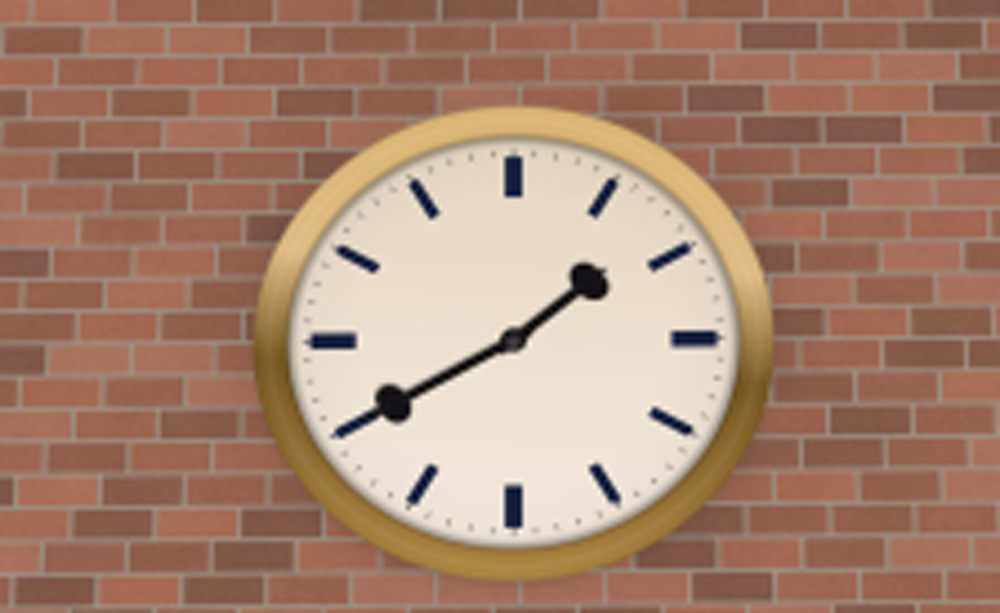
1 h 40 min
